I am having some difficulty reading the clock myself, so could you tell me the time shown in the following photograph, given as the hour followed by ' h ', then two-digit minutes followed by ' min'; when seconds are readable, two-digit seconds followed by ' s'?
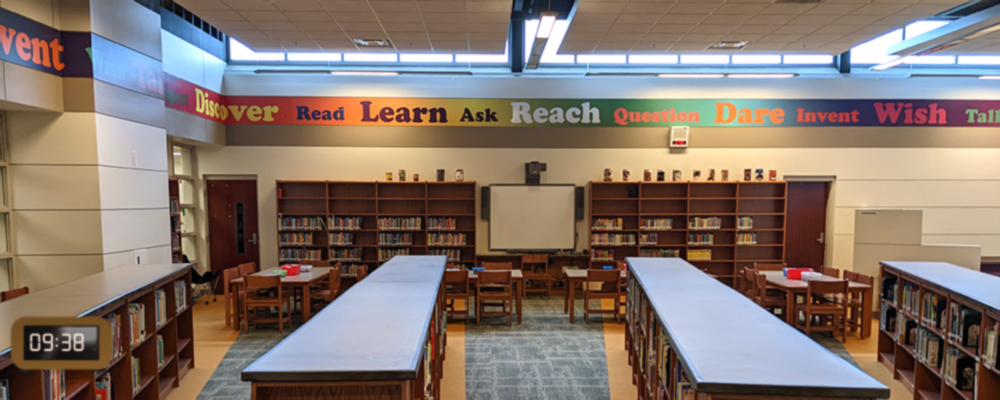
9 h 38 min
